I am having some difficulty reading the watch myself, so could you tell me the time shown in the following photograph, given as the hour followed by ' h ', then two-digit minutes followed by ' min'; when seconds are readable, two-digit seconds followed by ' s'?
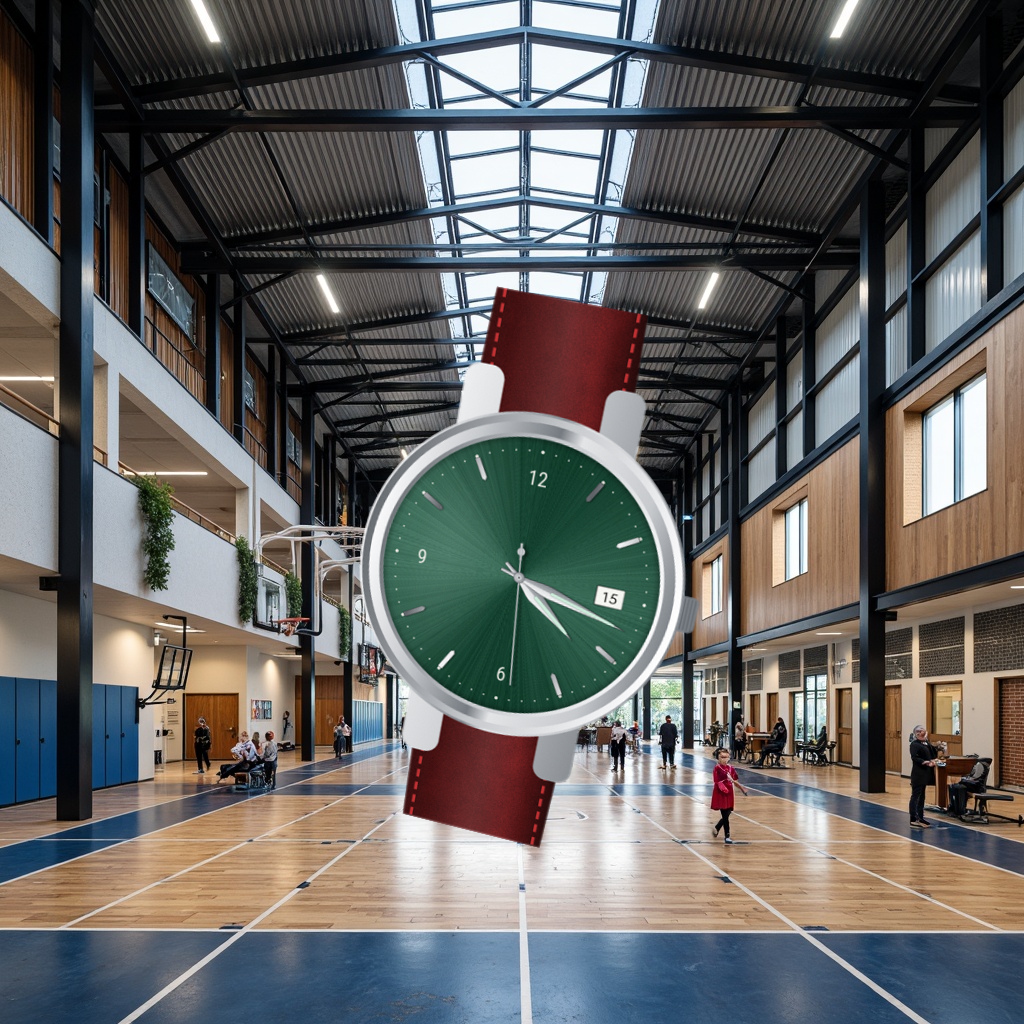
4 h 17 min 29 s
